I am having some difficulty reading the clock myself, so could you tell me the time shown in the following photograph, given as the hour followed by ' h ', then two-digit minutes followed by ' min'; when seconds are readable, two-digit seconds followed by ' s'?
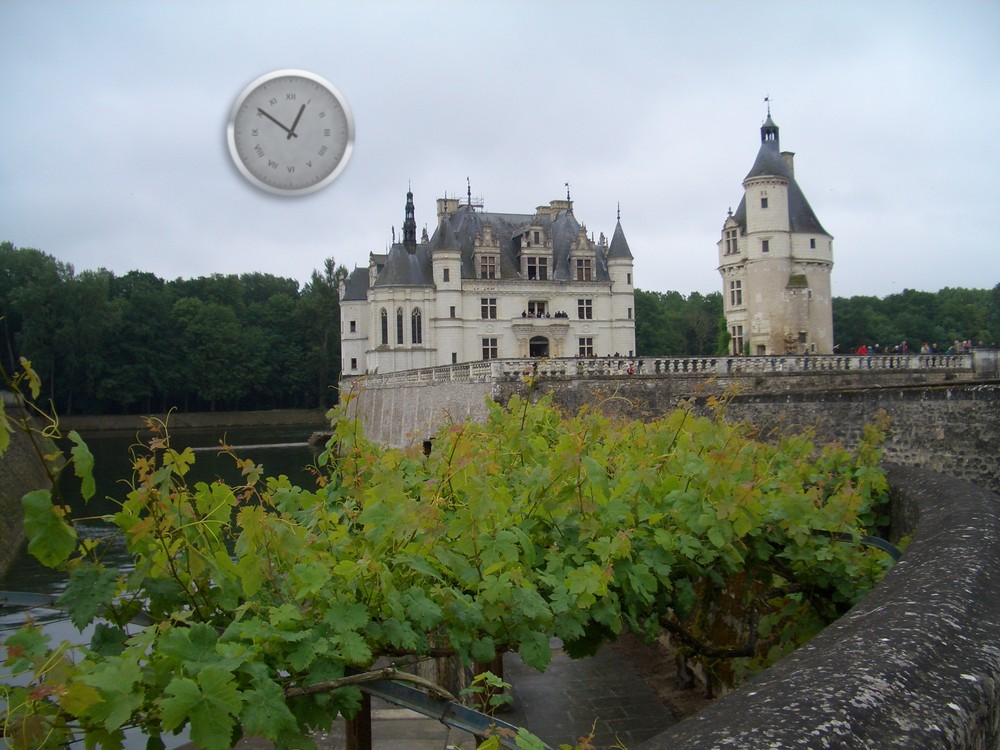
12 h 51 min
